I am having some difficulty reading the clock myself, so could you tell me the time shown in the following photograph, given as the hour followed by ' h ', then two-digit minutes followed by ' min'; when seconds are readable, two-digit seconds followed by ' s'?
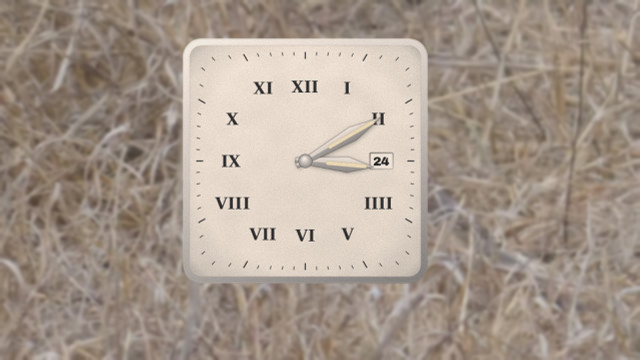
3 h 10 min
